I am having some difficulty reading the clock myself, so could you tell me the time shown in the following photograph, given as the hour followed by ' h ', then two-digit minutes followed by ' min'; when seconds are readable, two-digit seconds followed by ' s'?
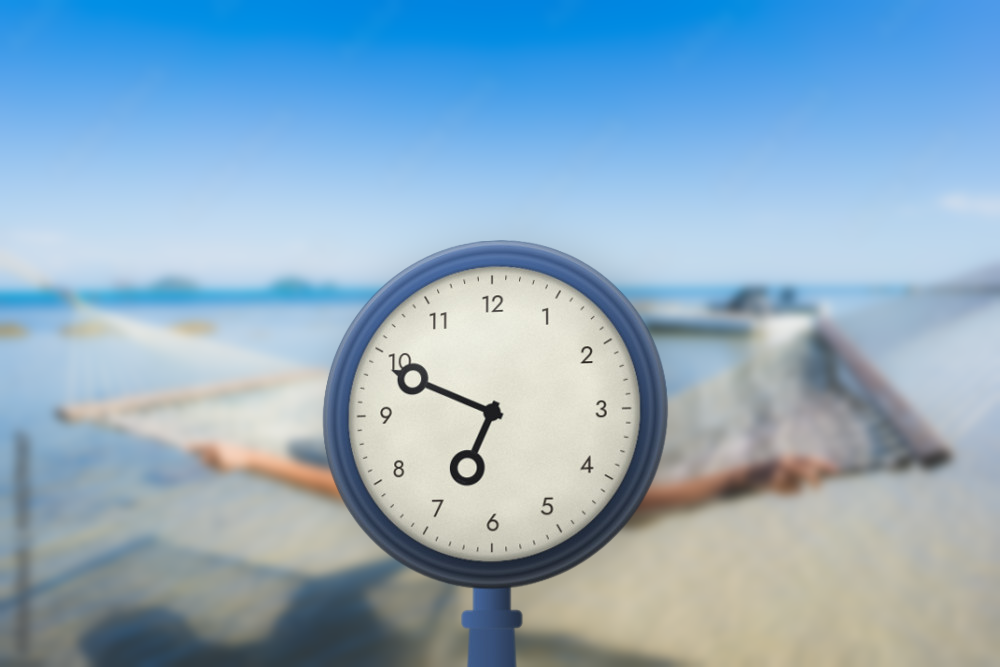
6 h 49 min
